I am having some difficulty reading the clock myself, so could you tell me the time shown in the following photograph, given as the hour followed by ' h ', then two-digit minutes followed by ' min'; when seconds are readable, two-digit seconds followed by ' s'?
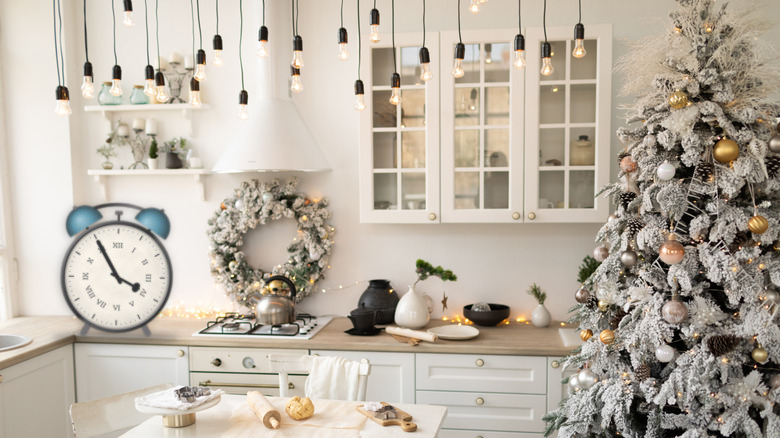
3 h 55 min
